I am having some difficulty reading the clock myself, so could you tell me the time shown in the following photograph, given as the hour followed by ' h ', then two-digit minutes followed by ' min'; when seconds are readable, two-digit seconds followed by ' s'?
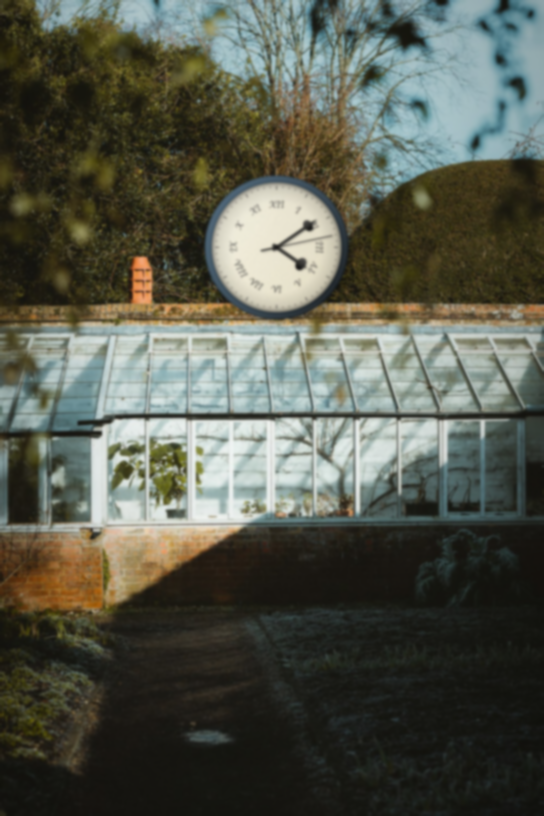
4 h 09 min 13 s
